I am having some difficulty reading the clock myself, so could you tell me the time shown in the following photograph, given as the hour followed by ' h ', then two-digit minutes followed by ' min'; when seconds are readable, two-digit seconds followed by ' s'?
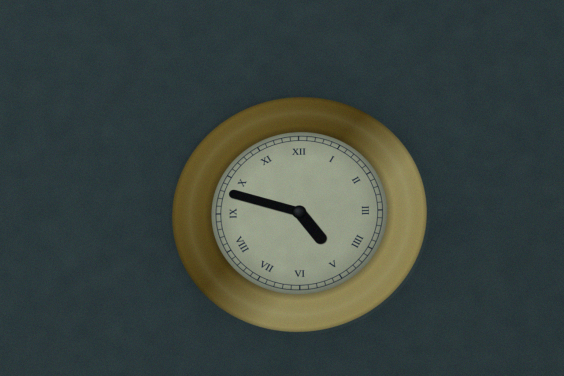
4 h 48 min
